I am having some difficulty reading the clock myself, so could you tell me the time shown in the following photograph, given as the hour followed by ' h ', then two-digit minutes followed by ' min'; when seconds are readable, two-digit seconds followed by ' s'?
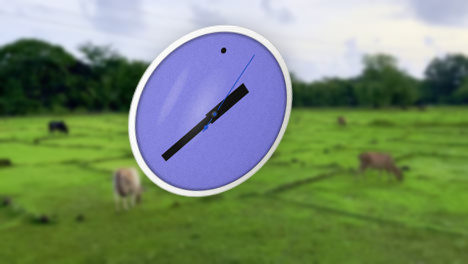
1 h 38 min 05 s
